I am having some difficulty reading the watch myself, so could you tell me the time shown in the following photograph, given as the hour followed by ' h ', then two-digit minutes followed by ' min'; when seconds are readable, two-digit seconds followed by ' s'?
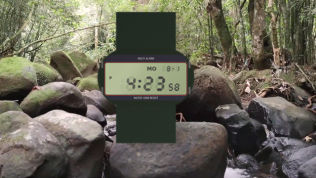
4 h 23 min 58 s
